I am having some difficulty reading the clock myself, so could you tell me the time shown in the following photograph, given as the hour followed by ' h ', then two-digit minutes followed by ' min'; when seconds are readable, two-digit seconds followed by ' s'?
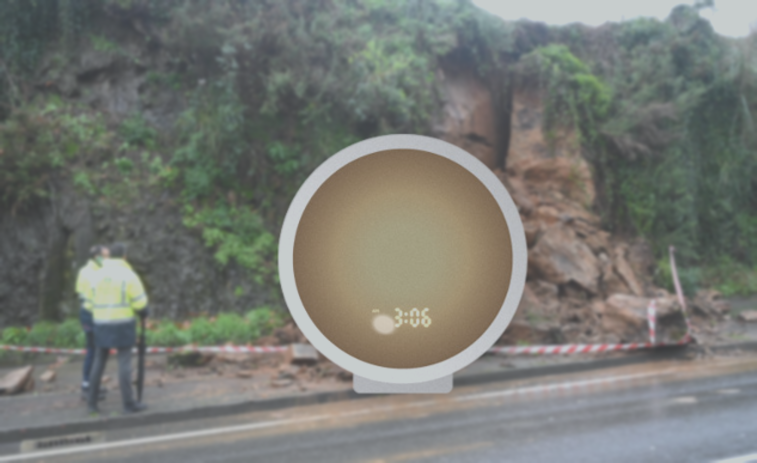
3 h 06 min
